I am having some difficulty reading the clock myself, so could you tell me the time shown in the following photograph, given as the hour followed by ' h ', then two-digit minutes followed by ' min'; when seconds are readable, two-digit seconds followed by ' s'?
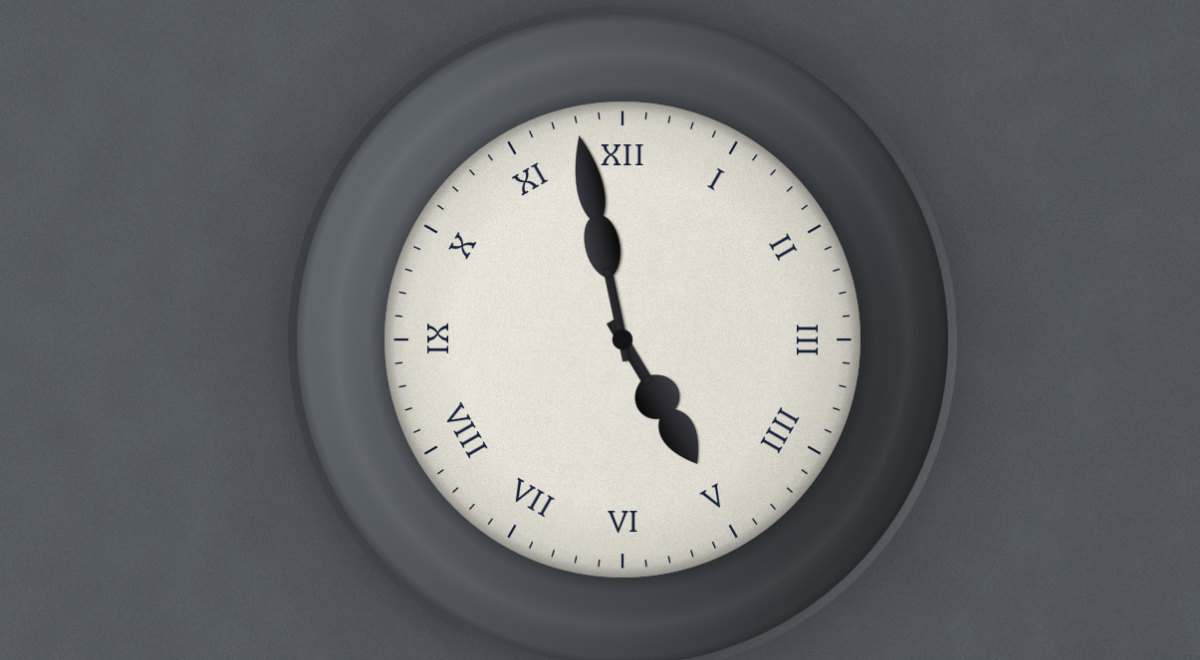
4 h 58 min
